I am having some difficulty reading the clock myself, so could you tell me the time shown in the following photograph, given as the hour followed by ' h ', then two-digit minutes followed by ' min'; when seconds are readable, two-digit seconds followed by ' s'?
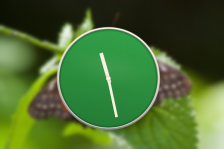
11 h 28 min
